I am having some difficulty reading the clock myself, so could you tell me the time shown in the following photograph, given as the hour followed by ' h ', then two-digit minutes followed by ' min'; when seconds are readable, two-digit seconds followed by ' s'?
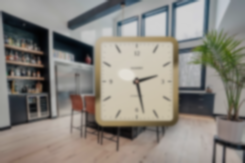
2 h 28 min
